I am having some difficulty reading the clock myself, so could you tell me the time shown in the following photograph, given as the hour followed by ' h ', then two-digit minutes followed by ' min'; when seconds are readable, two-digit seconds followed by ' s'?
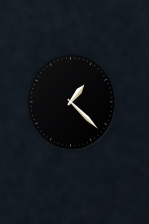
1 h 22 min
